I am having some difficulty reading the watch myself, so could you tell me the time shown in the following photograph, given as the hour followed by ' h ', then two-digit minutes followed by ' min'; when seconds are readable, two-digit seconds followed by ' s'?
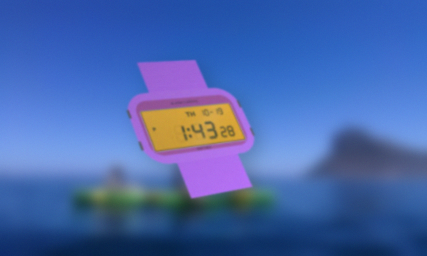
1 h 43 min 28 s
